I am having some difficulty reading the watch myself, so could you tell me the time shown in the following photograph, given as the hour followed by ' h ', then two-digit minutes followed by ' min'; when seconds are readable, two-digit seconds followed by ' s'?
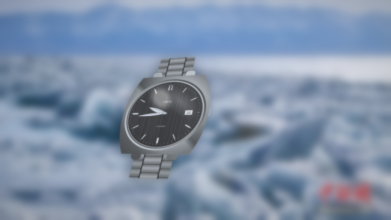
9 h 44 min
